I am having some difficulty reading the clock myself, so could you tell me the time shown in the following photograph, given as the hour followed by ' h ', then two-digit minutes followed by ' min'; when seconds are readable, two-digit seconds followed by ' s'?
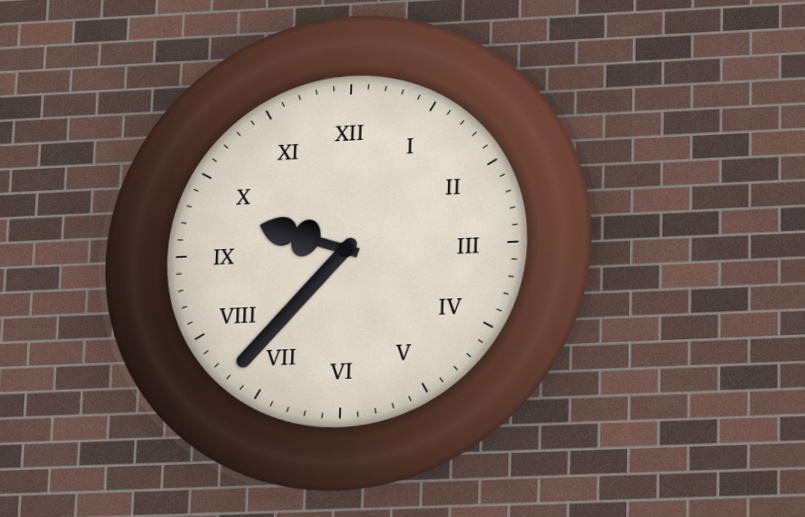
9 h 37 min
